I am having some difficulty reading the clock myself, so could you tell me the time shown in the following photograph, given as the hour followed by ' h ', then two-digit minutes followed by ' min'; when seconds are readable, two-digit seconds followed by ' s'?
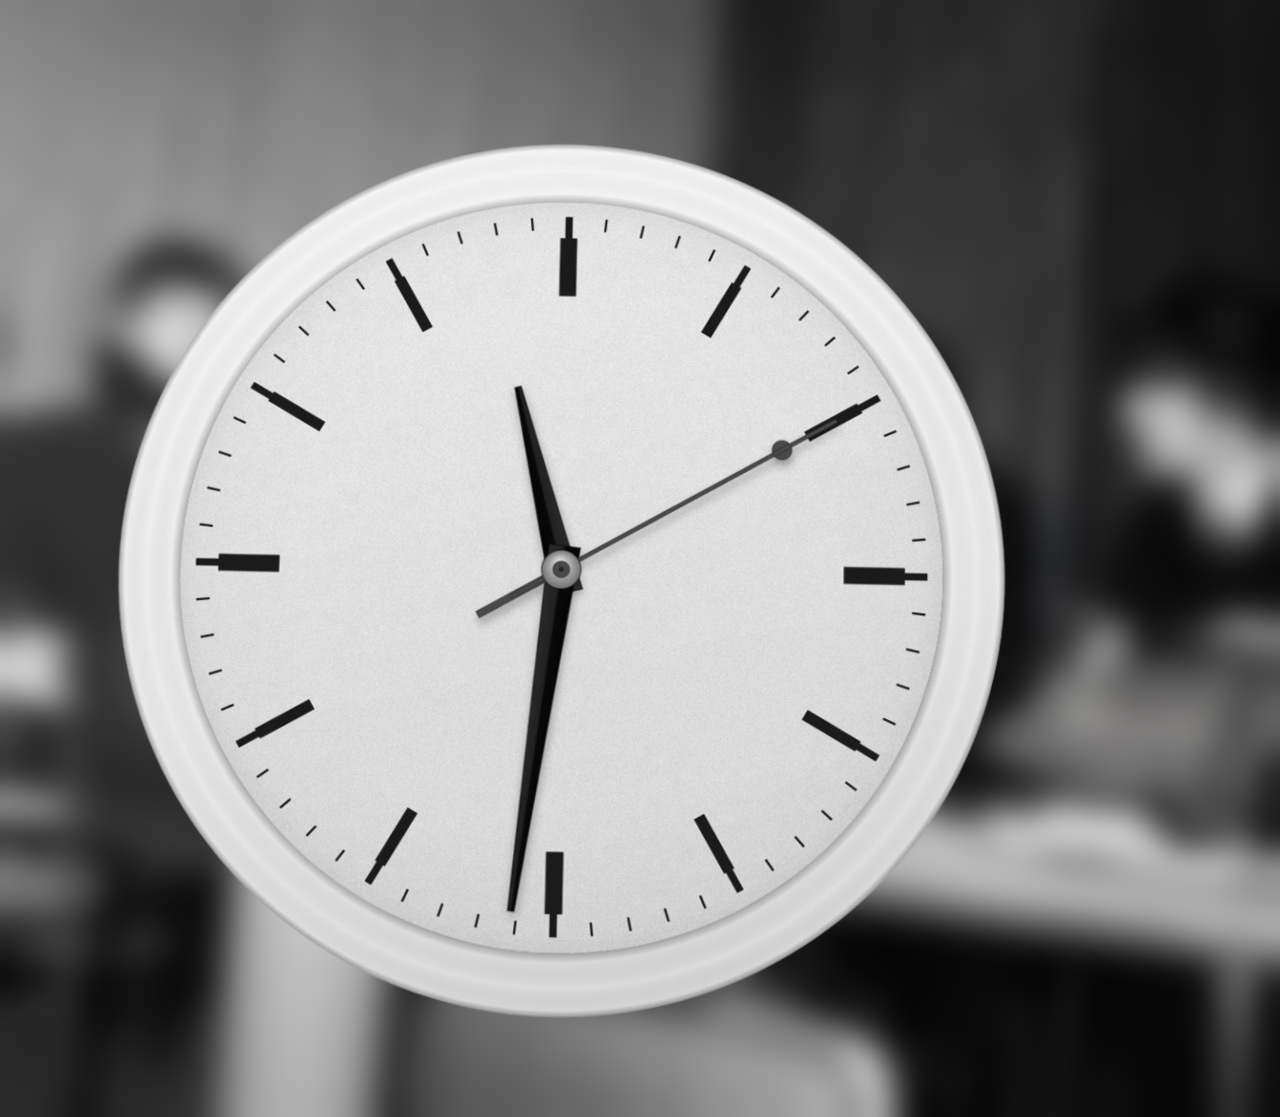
11 h 31 min 10 s
